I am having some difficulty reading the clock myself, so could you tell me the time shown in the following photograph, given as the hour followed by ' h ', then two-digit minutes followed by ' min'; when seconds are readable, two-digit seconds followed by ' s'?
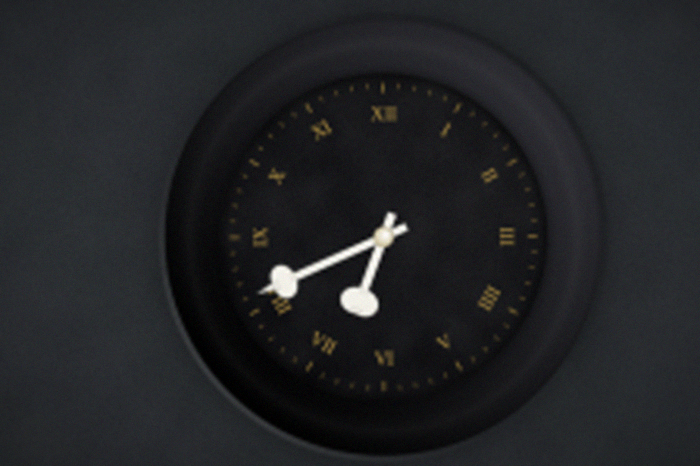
6 h 41 min
